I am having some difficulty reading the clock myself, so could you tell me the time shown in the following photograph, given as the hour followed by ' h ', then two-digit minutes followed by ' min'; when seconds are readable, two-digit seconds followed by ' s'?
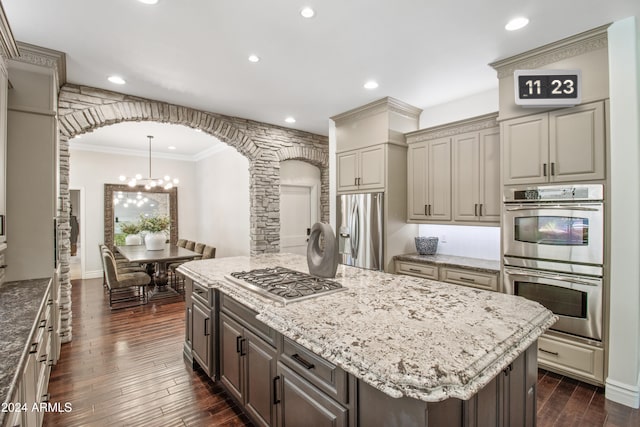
11 h 23 min
